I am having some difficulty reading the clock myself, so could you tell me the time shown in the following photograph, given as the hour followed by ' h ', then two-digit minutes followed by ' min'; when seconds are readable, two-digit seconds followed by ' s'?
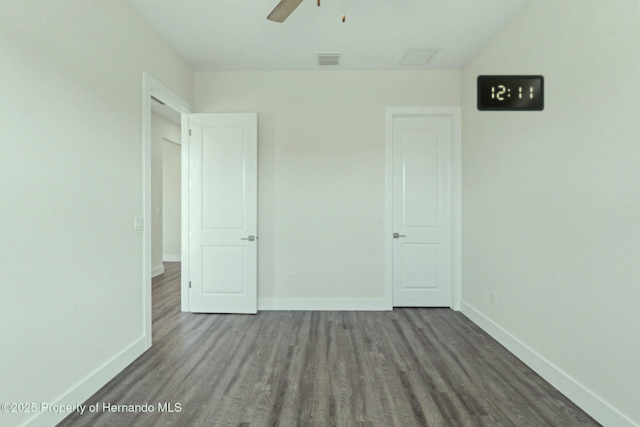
12 h 11 min
